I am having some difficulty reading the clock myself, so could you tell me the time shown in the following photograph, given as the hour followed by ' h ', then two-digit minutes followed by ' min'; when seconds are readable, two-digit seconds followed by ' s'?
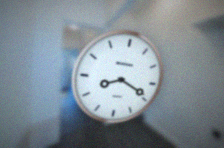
8 h 19 min
